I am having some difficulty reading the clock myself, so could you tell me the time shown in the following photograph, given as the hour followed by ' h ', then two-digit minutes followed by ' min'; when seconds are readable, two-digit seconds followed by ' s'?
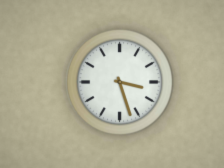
3 h 27 min
